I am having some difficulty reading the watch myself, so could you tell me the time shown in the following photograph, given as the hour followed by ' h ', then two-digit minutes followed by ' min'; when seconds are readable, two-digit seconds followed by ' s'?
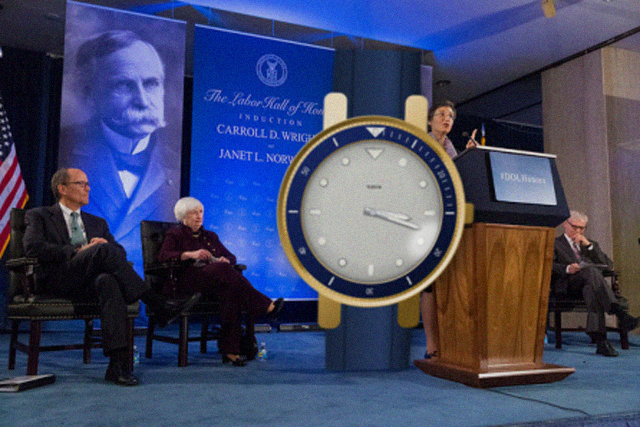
3 h 18 min
